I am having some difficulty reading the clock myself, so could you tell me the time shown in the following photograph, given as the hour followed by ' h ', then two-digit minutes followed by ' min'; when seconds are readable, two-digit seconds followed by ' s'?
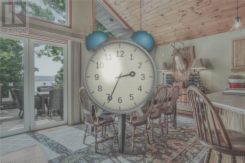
2 h 34 min
